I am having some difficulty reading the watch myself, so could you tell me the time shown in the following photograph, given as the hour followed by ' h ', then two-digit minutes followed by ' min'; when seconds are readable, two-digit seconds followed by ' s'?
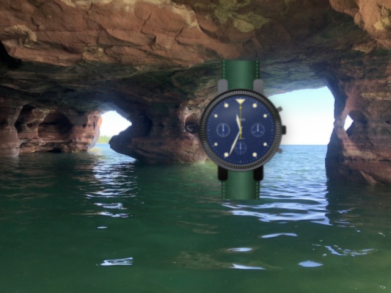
11 h 34 min
